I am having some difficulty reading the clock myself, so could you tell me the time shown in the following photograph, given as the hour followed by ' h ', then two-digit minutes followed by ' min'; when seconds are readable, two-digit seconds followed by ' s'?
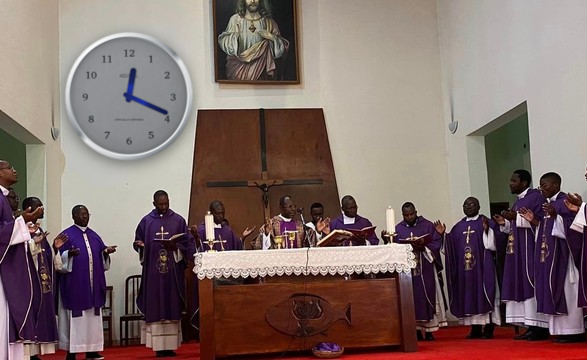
12 h 19 min
